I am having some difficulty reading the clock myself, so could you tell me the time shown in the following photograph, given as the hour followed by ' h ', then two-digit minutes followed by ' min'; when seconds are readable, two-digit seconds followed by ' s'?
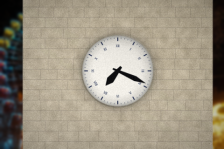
7 h 19 min
